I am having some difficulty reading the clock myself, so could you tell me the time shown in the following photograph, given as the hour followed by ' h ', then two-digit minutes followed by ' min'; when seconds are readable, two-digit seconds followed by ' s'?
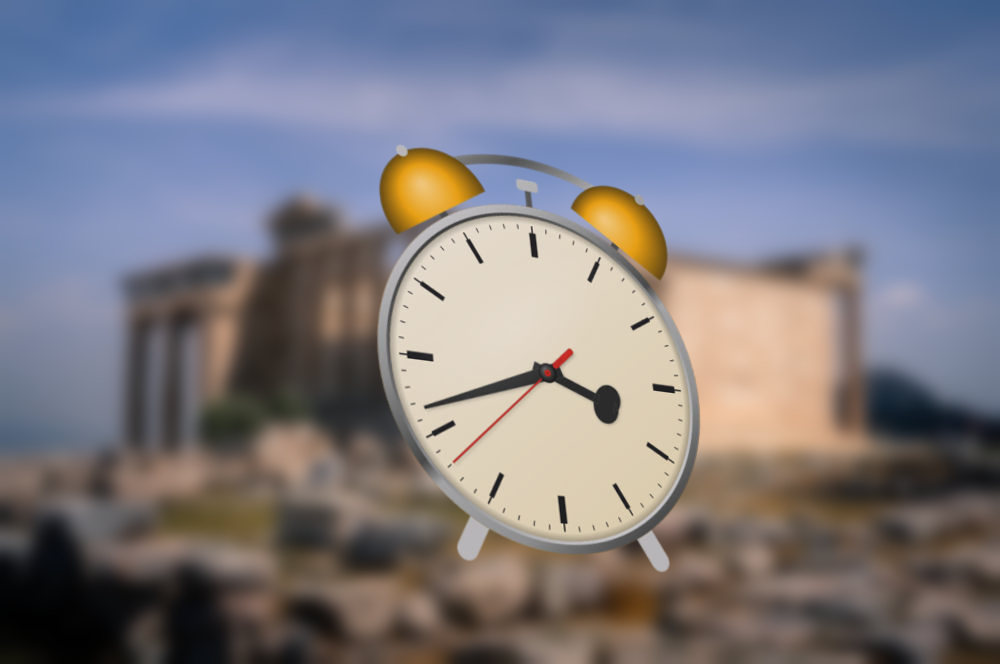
3 h 41 min 38 s
